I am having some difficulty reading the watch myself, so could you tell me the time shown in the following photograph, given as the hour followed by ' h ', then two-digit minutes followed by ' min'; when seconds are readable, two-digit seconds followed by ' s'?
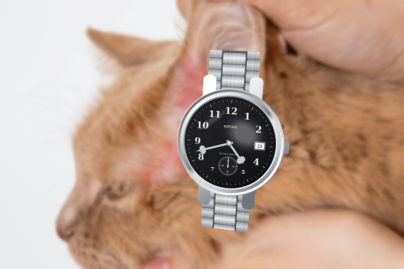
4 h 42 min
